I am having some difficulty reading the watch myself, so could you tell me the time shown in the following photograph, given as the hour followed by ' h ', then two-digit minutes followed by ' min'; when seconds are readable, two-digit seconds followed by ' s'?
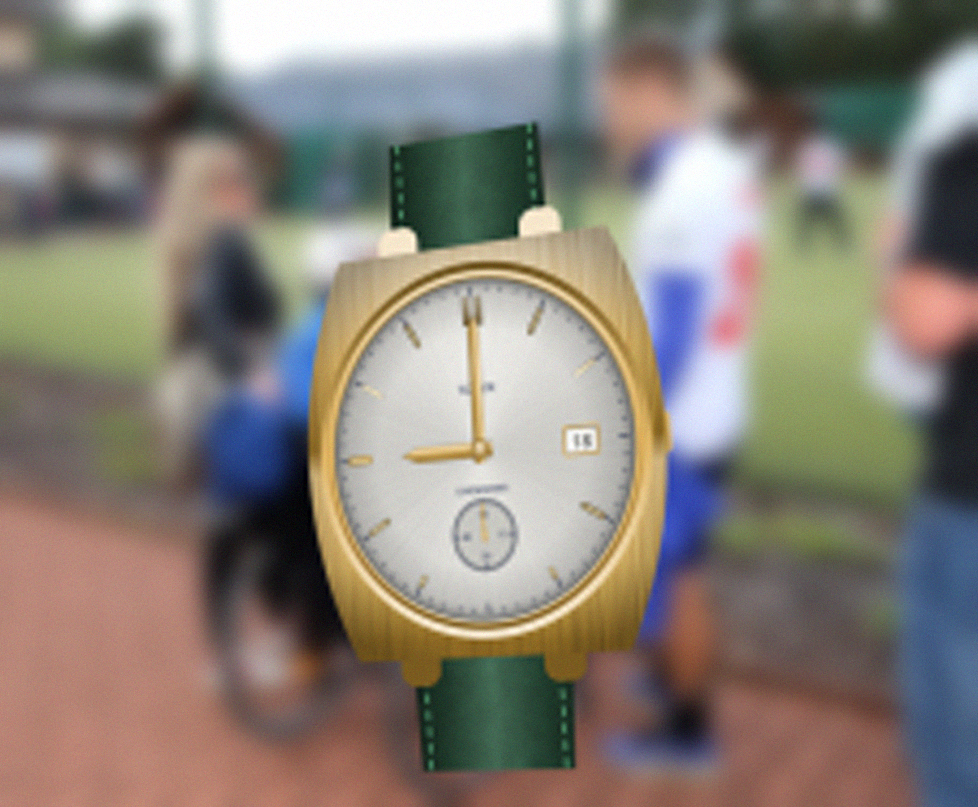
9 h 00 min
